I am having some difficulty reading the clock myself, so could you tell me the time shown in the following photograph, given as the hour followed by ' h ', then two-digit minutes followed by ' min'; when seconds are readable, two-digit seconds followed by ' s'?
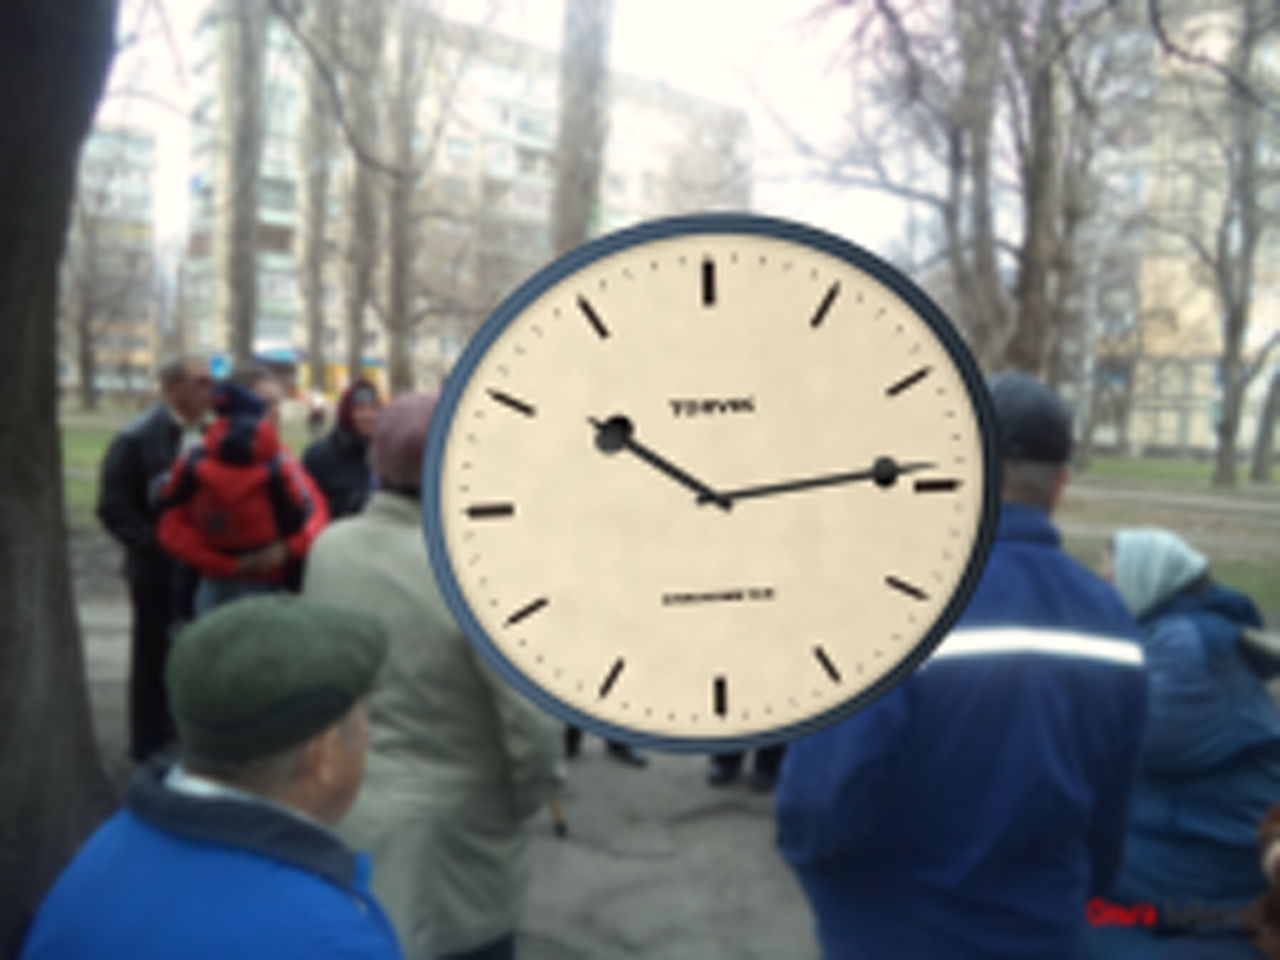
10 h 14 min
